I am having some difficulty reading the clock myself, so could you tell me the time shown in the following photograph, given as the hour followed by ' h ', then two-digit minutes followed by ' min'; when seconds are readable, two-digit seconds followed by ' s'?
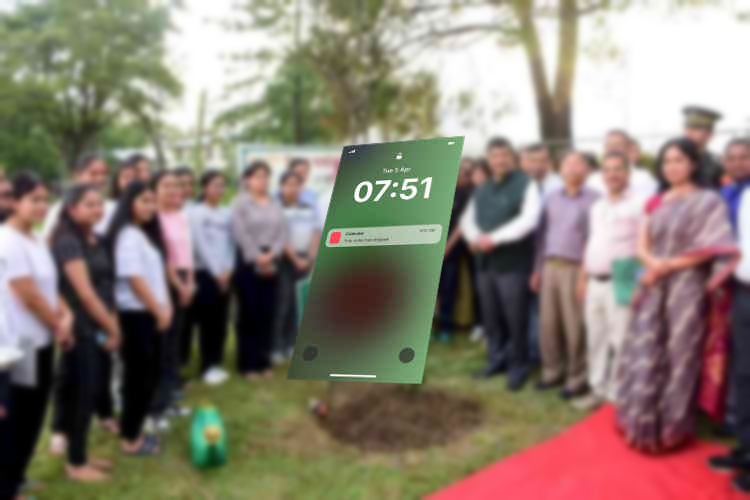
7 h 51 min
